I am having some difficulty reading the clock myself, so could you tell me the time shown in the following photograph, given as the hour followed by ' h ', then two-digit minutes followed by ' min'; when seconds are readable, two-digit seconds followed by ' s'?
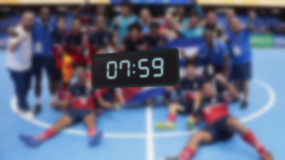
7 h 59 min
